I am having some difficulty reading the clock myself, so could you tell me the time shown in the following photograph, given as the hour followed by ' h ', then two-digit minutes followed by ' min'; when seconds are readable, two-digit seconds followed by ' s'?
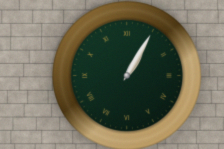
1 h 05 min
